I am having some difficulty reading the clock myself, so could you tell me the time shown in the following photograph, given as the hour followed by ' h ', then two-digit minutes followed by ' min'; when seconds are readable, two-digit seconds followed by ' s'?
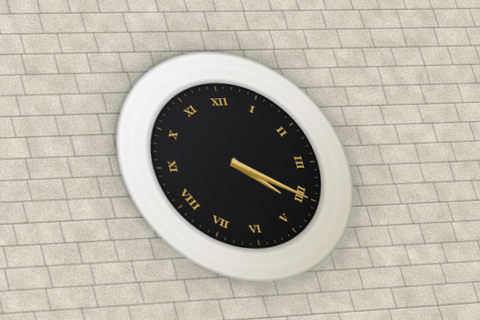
4 h 20 min
